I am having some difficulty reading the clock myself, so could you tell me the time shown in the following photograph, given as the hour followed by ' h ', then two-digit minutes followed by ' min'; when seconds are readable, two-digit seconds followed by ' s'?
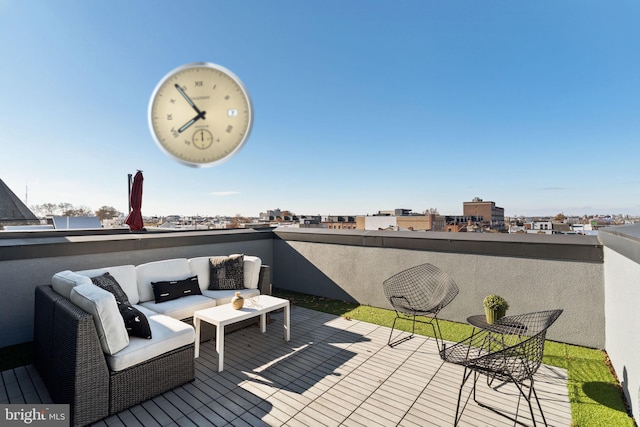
7 h 54 min
